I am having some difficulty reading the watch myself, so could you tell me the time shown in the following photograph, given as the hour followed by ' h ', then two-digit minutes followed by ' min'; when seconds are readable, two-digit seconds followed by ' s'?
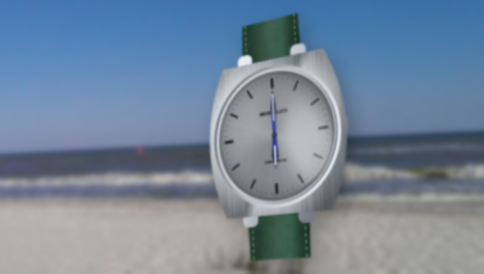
6 h 00 min
